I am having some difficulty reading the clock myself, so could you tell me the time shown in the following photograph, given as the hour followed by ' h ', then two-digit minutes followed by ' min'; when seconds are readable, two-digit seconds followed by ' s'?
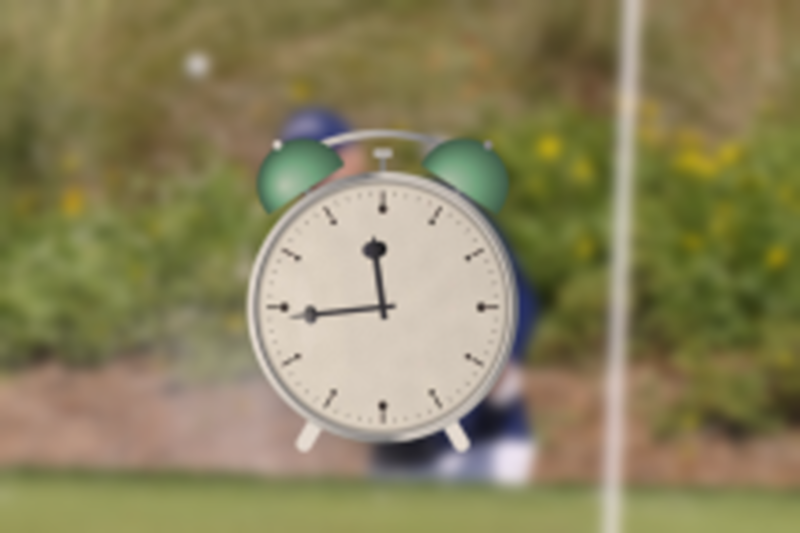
11 h 44 min
